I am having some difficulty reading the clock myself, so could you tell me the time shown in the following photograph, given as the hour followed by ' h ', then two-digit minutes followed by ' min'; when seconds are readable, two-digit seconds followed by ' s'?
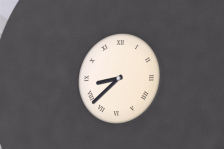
8 h 38 min
